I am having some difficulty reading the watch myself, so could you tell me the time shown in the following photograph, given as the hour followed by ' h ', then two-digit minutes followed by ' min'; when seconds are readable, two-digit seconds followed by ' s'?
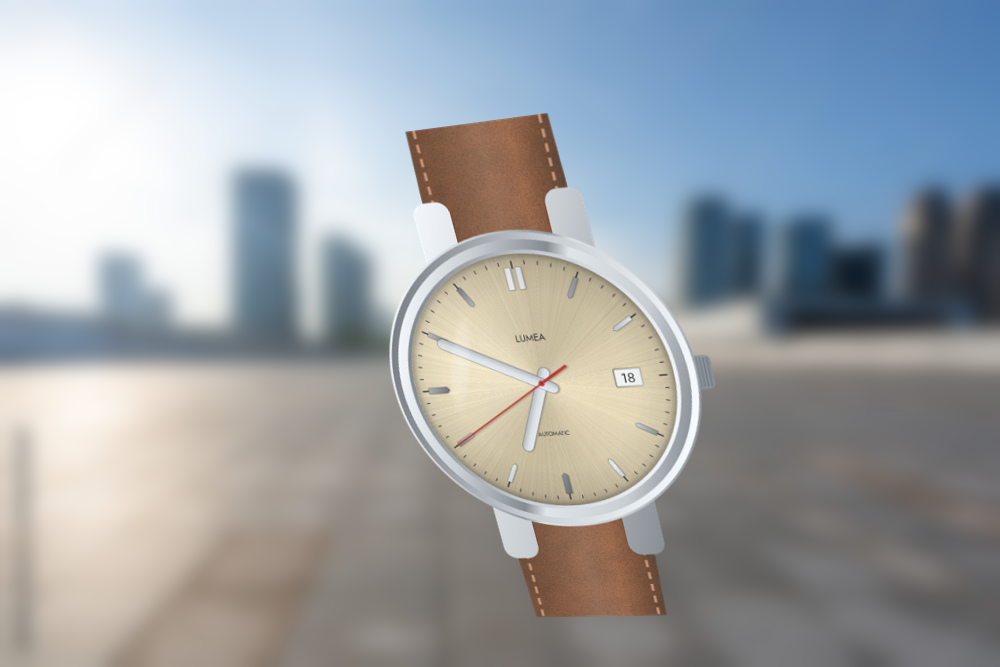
6 h 49 min 40 s
